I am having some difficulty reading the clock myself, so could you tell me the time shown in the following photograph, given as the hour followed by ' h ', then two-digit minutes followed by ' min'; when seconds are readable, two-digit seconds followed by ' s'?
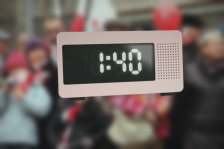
1 h 40 min
